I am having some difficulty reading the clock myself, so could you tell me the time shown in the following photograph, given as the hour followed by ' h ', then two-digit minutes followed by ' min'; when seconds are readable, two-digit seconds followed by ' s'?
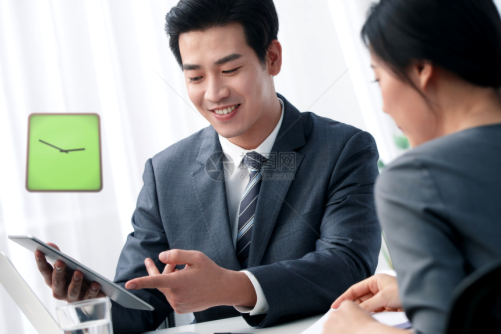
2 h 49 min
